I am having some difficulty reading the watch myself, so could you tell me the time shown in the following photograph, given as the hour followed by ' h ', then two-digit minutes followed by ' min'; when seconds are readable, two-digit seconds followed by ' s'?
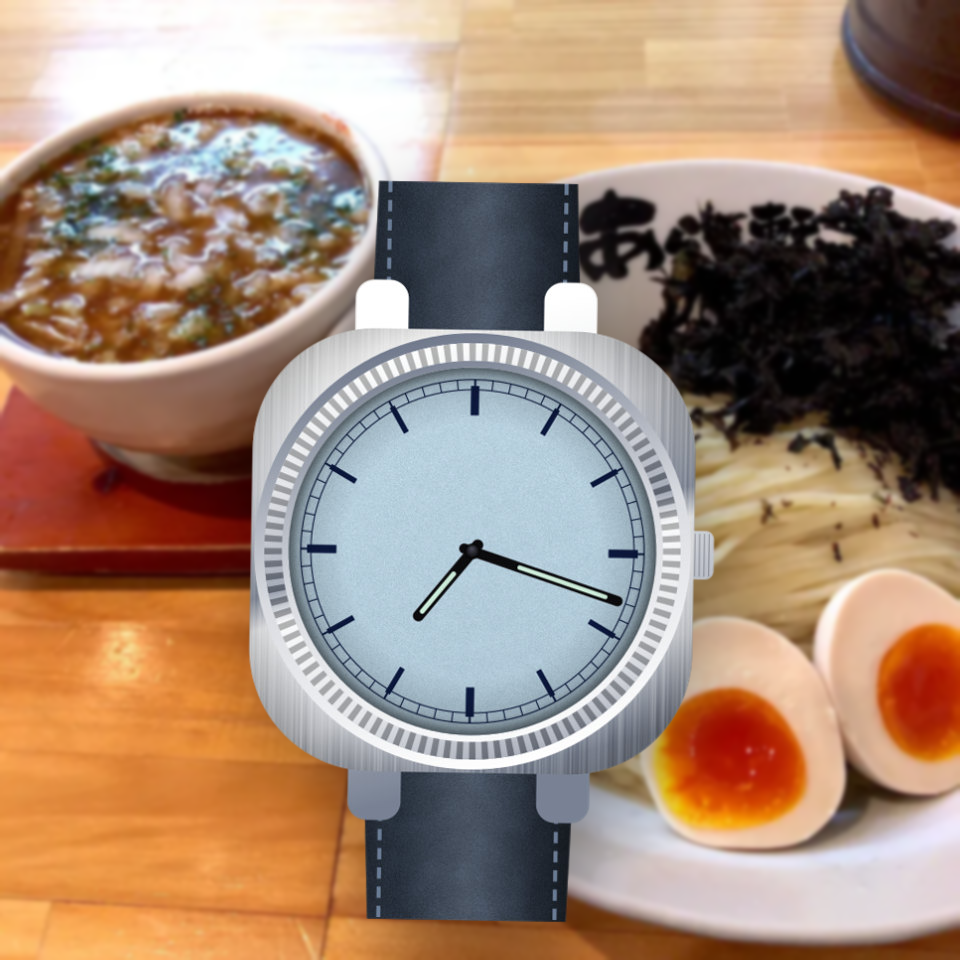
7 h 18 min
